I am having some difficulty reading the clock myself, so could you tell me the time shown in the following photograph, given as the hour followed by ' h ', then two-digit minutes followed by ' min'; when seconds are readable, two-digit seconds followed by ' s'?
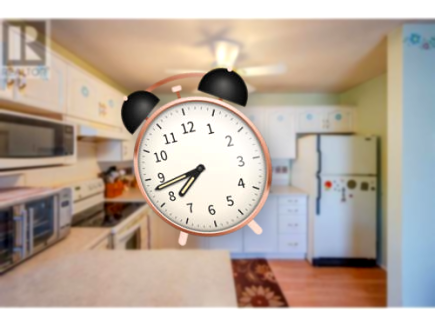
7 h 43 min
